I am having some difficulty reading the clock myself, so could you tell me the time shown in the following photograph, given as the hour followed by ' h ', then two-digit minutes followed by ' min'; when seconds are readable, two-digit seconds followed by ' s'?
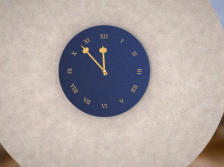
11 h 53 min
